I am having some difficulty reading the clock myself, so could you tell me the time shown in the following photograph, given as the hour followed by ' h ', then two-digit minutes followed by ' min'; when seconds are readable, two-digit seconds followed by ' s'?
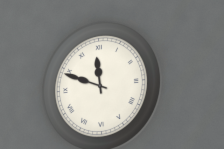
11 h 49 min
